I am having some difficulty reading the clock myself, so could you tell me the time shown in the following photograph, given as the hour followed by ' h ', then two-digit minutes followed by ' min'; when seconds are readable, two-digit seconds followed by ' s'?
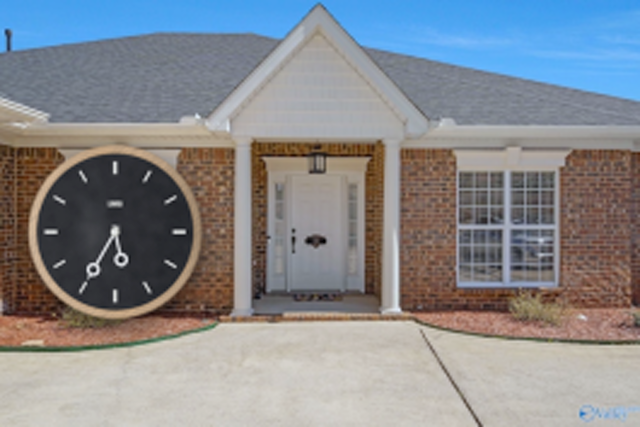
5 h 35 min
